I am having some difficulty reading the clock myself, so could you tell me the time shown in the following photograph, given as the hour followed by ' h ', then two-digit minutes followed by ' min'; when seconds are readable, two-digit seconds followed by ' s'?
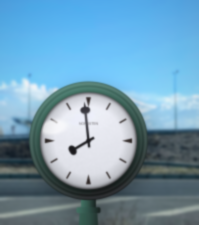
7 h 59 min
